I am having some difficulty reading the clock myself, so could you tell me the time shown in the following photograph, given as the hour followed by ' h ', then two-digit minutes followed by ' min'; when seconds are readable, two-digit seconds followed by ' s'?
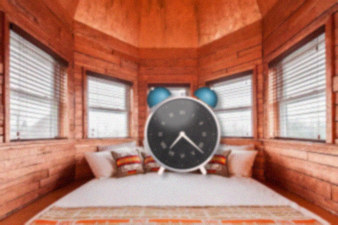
7 h 22 min
